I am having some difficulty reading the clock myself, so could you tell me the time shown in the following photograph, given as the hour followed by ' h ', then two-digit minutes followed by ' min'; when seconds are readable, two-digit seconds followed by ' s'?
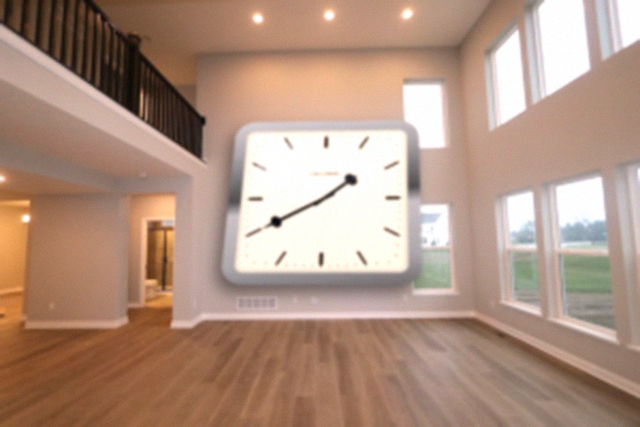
1 h 40 min
